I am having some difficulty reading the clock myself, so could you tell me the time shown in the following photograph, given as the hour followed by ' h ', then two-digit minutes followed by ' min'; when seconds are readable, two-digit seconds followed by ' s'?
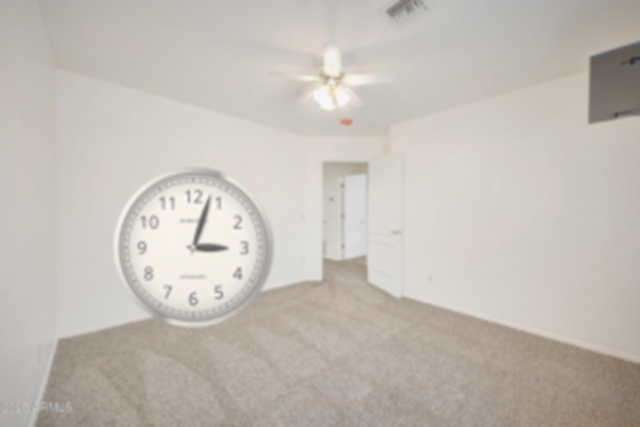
3 h 03 min
